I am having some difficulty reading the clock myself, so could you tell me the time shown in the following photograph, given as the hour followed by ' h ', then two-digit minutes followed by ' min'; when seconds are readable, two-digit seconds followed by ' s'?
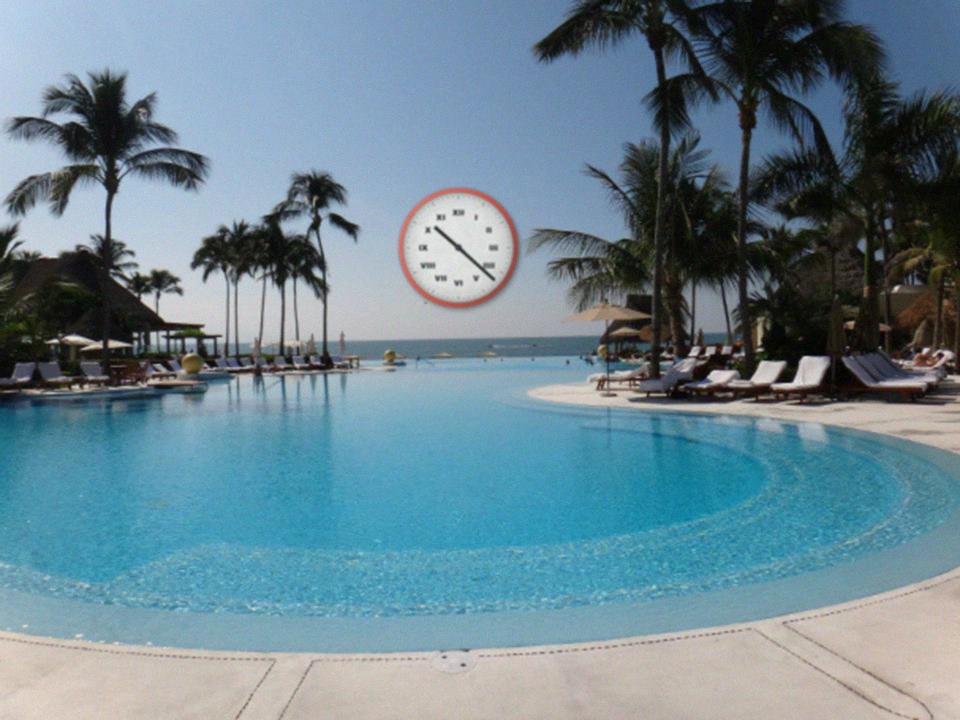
10 h 22 min
